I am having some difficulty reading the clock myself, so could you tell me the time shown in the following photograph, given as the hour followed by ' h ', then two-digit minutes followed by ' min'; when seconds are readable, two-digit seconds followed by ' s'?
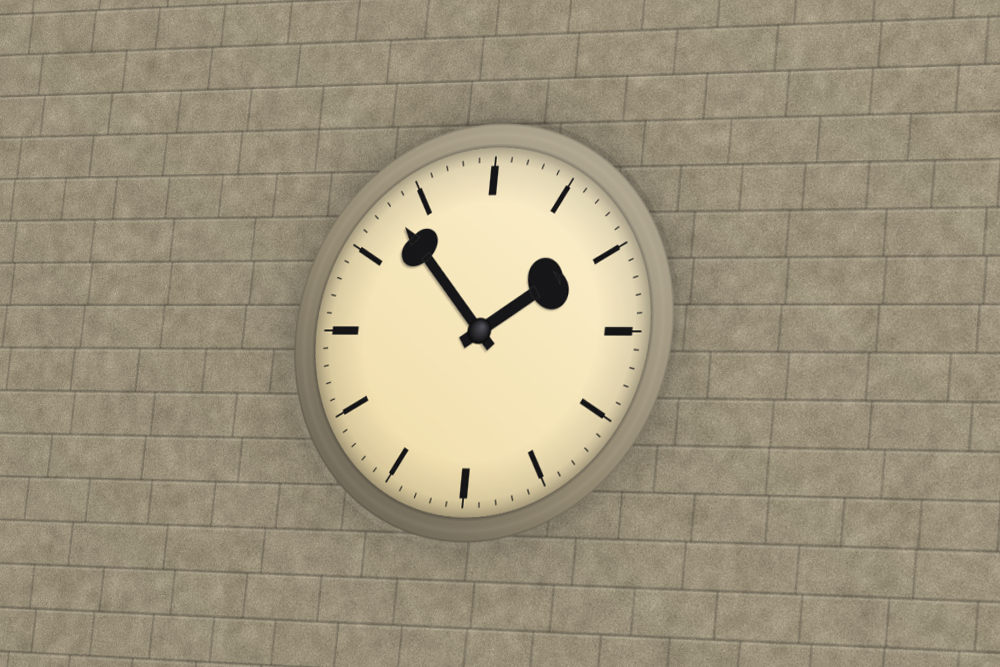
1 h 53 min
